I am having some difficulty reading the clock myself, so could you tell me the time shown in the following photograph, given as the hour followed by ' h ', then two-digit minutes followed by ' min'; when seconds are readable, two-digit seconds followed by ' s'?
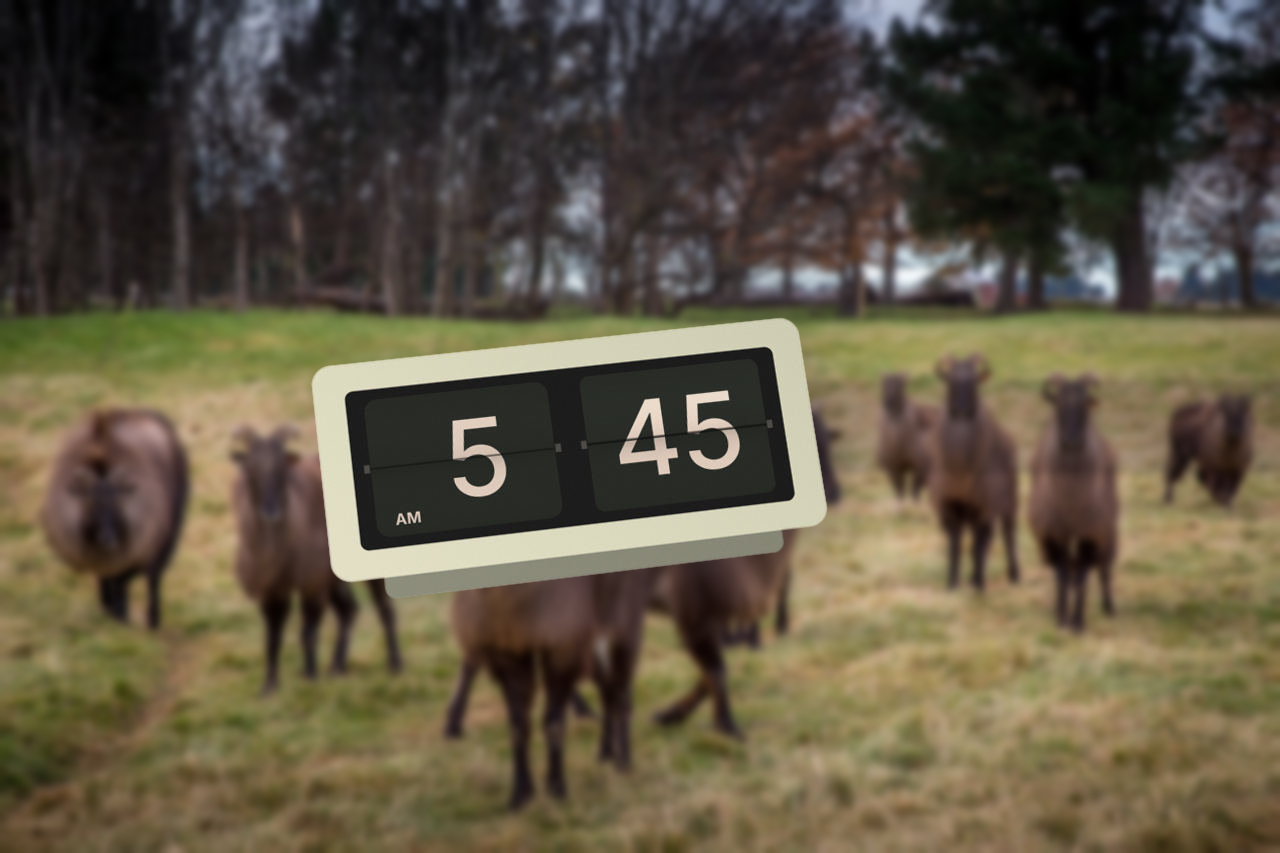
5 h 45 min
